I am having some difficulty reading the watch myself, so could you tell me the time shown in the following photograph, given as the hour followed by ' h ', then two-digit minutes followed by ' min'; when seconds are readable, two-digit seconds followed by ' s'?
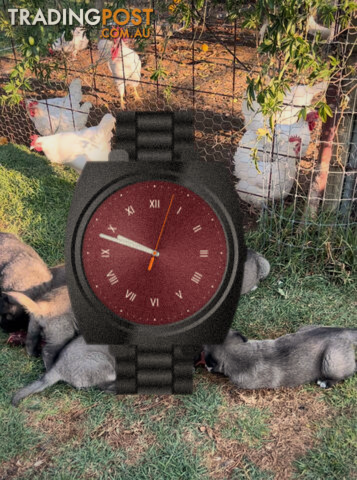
9 h 48 min 03 s
